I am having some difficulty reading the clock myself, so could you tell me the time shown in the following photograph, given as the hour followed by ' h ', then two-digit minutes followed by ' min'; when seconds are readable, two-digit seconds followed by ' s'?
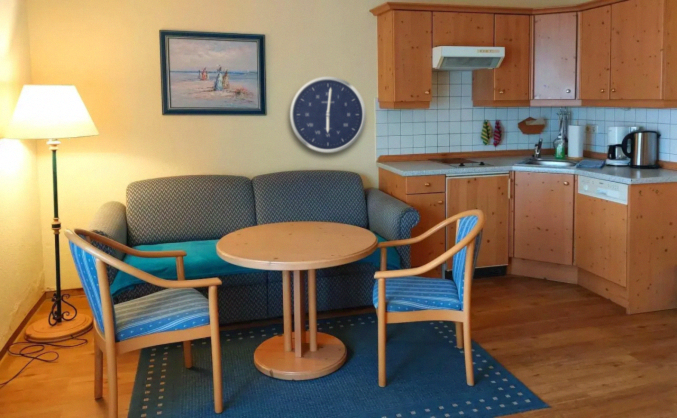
6 h 01 min
